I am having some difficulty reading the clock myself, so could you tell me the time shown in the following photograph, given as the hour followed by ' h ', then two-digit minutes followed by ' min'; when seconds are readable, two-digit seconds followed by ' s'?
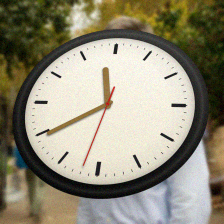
11 h 39 min 32 s
